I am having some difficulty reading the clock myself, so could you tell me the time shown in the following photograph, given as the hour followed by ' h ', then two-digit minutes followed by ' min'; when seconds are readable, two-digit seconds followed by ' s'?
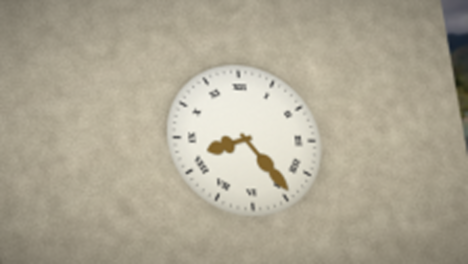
8 h 24 min
